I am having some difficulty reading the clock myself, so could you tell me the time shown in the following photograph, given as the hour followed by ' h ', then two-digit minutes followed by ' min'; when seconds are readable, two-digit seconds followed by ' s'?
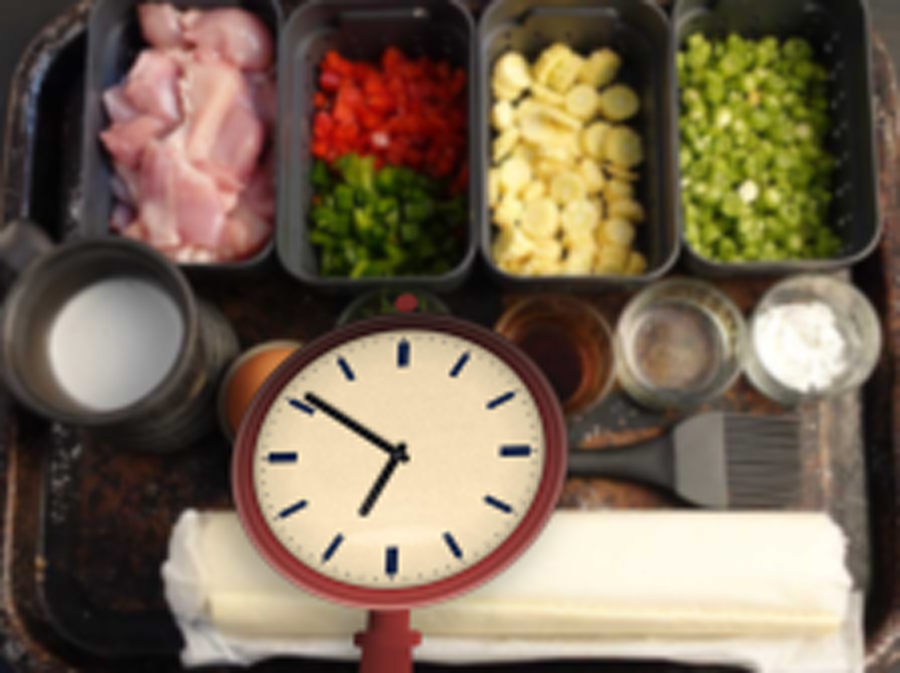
6 h 51 min
